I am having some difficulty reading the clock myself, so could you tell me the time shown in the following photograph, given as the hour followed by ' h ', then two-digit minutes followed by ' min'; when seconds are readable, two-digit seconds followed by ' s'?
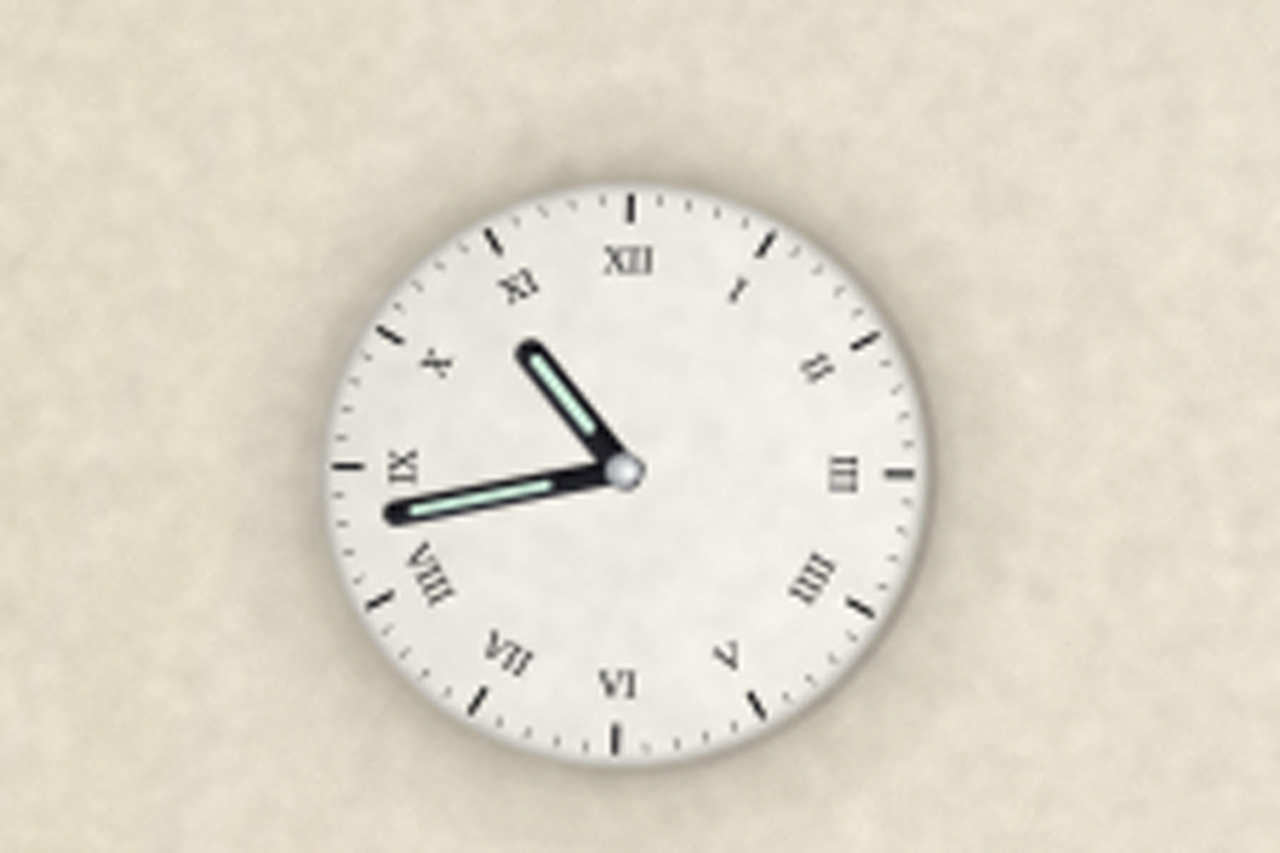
10 h 43 min
